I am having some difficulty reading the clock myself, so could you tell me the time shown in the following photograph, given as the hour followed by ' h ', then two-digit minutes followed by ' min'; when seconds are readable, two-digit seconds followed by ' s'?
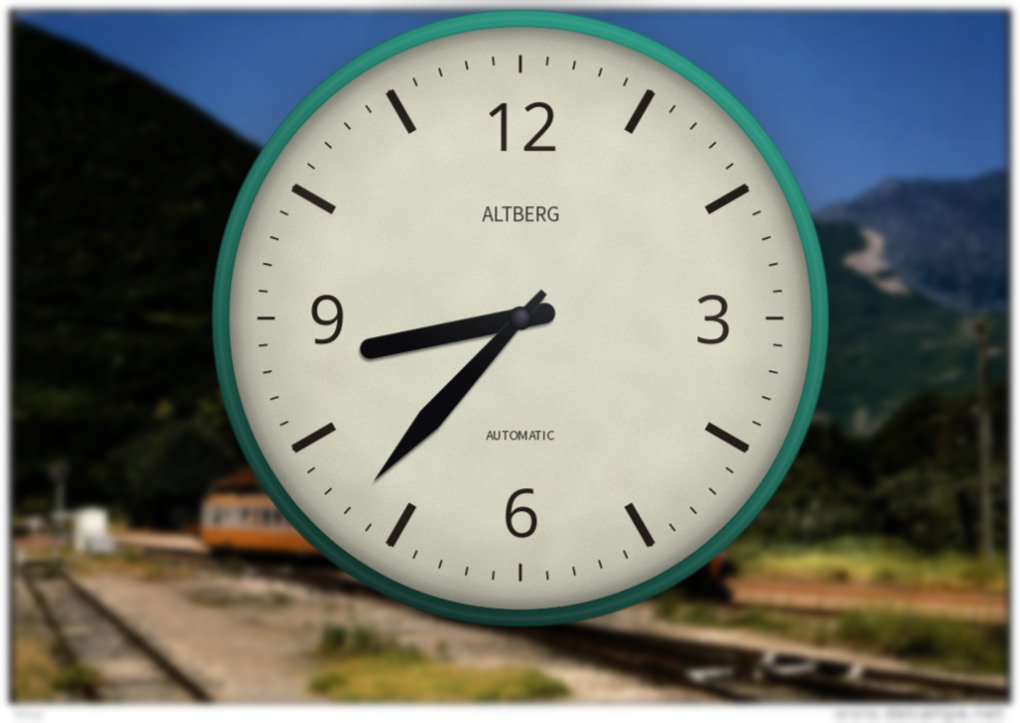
8 h 37 min
